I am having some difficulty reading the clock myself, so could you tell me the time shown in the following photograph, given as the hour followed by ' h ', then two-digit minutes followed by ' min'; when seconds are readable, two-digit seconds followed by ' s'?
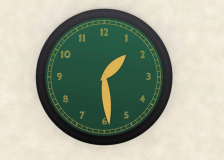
1 h 29 min
